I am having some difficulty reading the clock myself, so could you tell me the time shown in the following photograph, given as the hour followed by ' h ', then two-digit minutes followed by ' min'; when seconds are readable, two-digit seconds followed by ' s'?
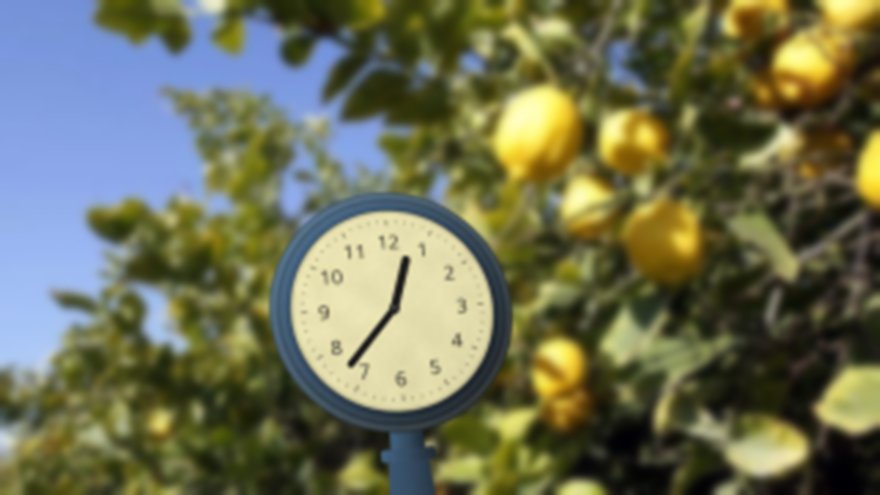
12 h 37 min
